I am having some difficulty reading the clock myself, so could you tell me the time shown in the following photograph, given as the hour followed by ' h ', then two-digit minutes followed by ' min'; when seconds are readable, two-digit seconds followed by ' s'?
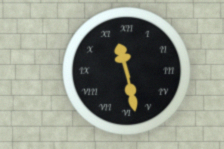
11 h 28 min
